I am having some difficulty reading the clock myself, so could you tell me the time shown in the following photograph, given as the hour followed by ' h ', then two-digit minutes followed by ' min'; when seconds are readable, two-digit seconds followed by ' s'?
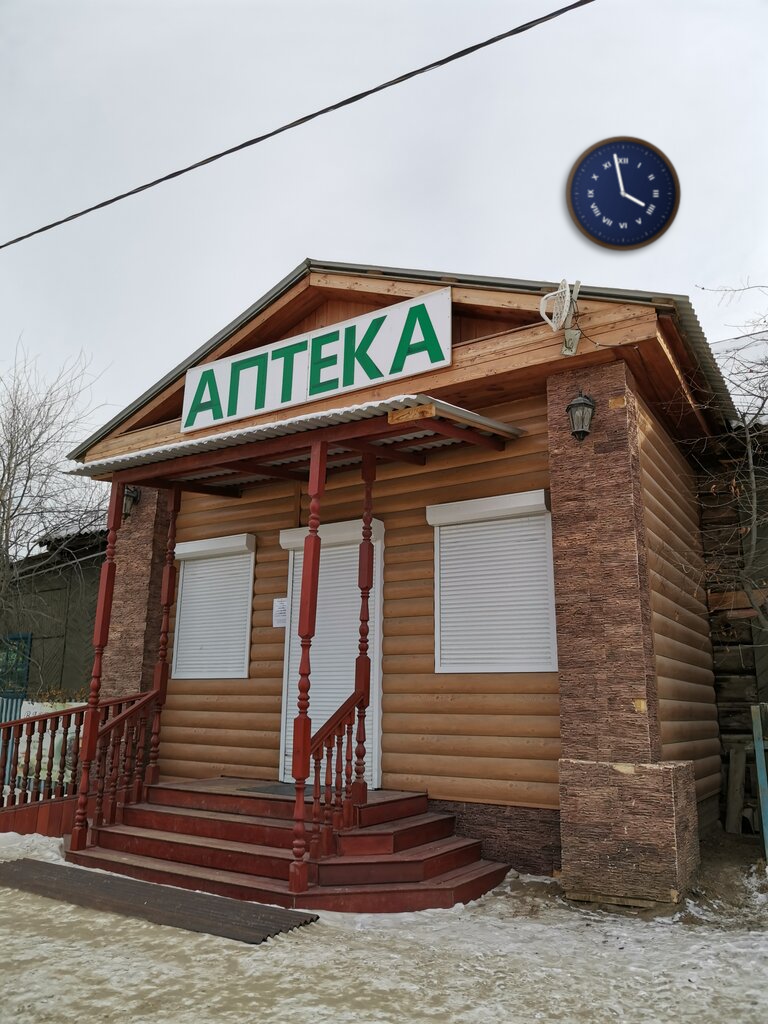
3 h 58 min
